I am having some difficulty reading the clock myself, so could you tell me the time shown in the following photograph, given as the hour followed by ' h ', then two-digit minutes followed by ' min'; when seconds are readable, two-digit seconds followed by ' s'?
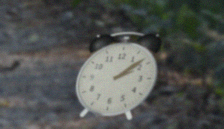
2 h 08 min
